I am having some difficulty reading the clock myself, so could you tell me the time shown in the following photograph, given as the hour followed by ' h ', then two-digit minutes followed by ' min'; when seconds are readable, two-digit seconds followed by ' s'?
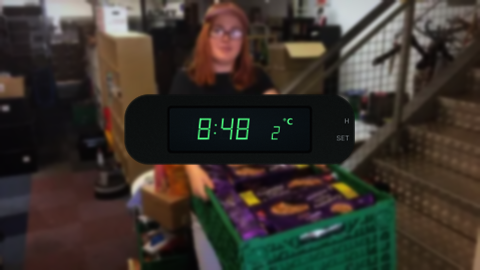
8 h 48 min
